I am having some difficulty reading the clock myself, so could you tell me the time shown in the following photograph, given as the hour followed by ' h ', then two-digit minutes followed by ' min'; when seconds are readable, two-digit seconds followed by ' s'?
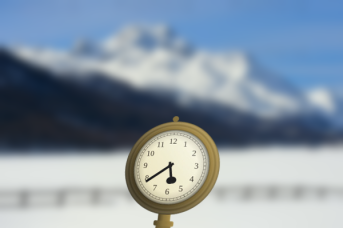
5 h 39 min
